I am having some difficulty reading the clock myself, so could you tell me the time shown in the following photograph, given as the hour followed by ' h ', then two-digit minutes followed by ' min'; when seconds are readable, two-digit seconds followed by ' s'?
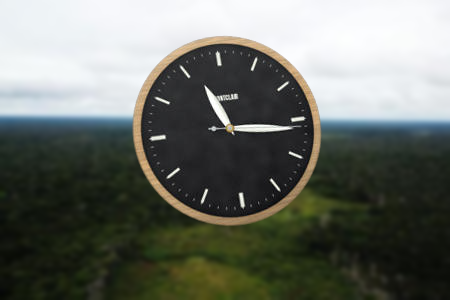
11 h 16 min 16 s
